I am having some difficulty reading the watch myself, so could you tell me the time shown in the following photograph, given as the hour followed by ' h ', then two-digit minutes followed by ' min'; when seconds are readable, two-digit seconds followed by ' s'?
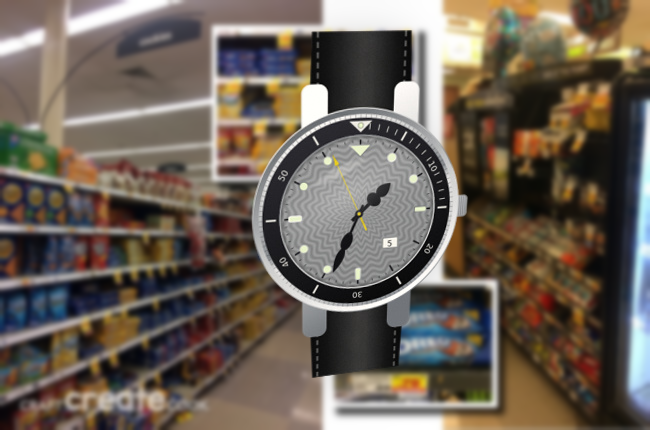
1 h 33 min 56 s
